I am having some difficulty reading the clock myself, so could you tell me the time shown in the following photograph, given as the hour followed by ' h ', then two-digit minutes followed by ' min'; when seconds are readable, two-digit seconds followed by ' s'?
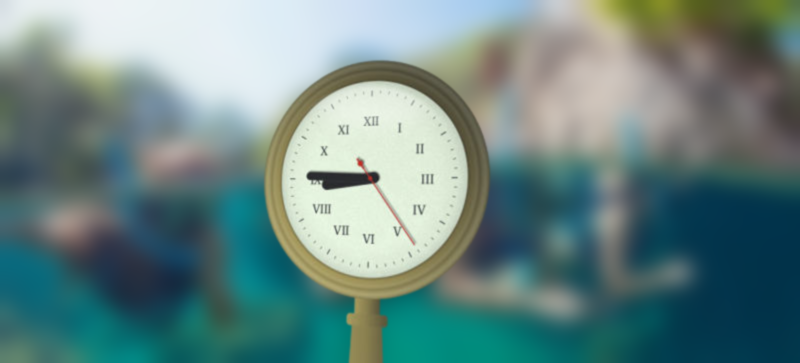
8 h 45 min 24 s
